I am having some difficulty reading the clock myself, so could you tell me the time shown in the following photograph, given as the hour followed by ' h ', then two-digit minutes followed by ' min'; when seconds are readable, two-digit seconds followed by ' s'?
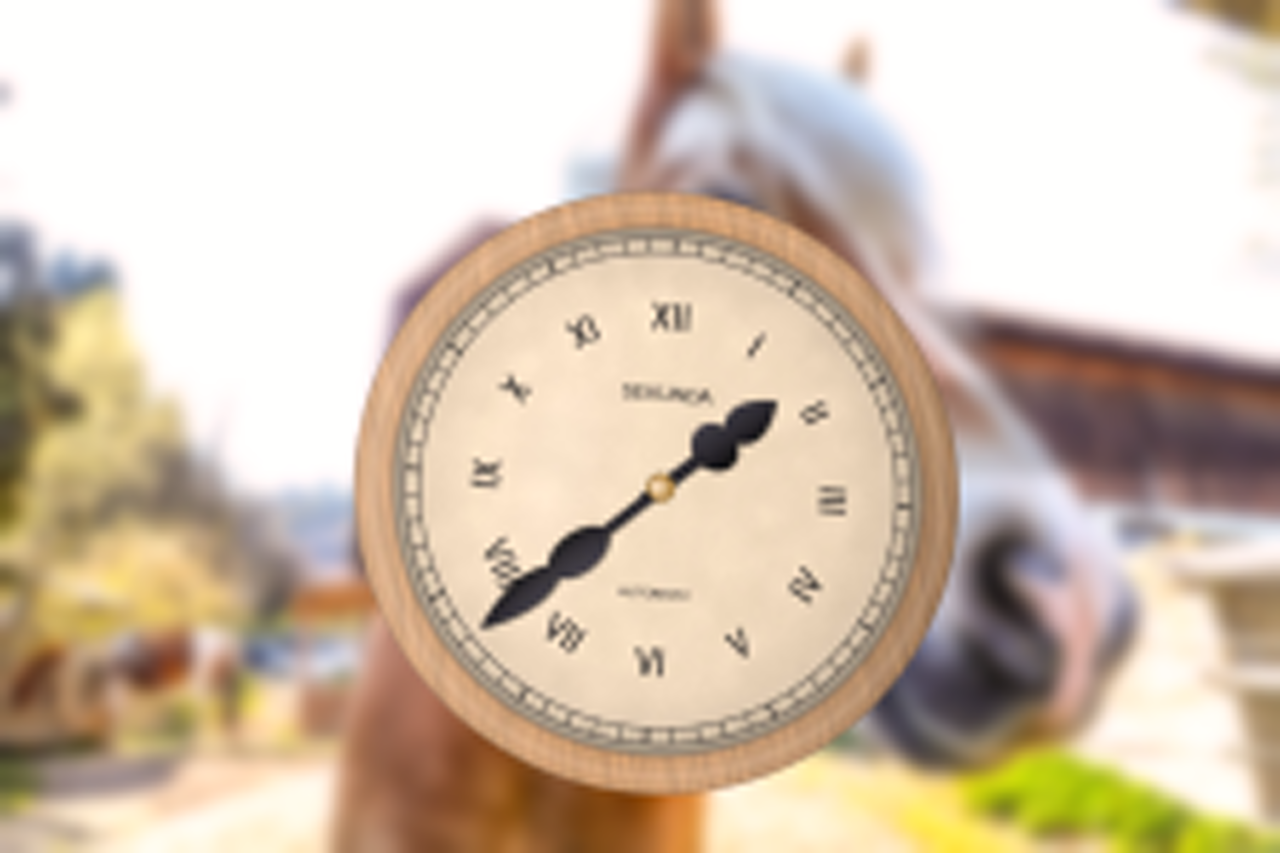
1 h 38 min
